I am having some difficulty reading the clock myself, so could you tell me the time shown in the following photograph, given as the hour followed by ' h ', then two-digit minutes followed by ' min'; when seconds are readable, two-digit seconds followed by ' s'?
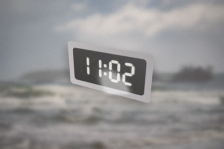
11 h 02 min
